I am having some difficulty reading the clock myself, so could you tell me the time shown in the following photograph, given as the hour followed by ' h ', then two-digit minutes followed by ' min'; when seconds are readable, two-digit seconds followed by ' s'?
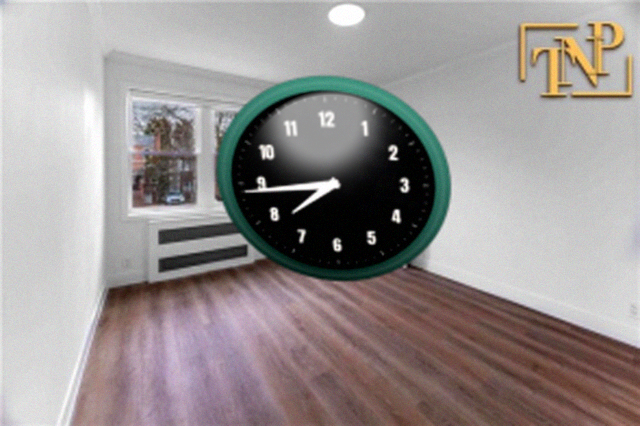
7 h 44 min
